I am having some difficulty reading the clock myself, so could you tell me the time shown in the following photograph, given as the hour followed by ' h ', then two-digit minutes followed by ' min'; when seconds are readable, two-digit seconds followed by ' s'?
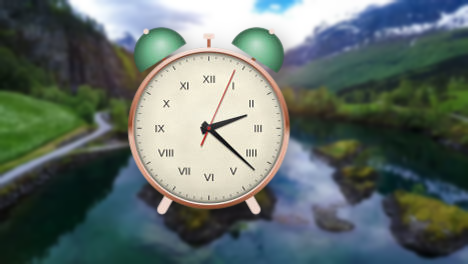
2 h 22 min 04 s
